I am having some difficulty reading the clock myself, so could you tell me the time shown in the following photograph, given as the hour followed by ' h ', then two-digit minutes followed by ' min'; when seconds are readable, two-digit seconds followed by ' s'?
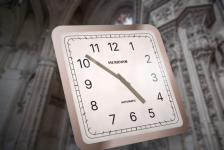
4 h 52 min
